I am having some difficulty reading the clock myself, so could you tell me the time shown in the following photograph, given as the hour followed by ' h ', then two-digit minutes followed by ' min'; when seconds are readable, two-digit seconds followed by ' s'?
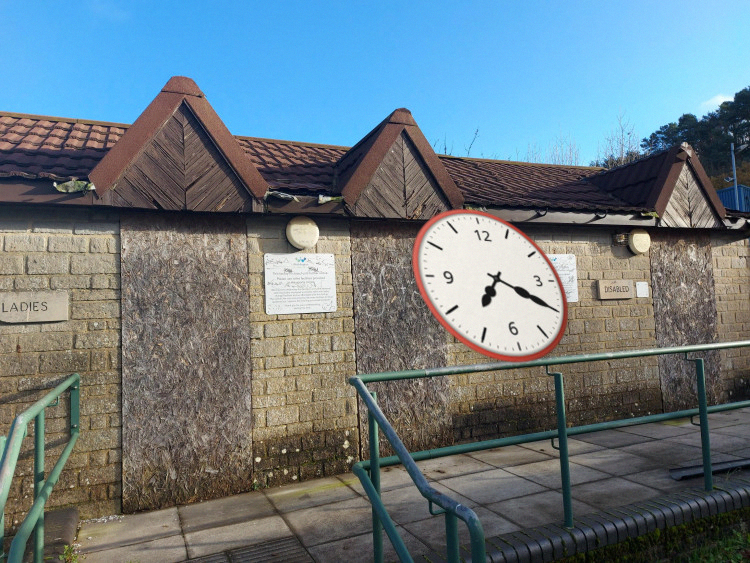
7 h 20 min
